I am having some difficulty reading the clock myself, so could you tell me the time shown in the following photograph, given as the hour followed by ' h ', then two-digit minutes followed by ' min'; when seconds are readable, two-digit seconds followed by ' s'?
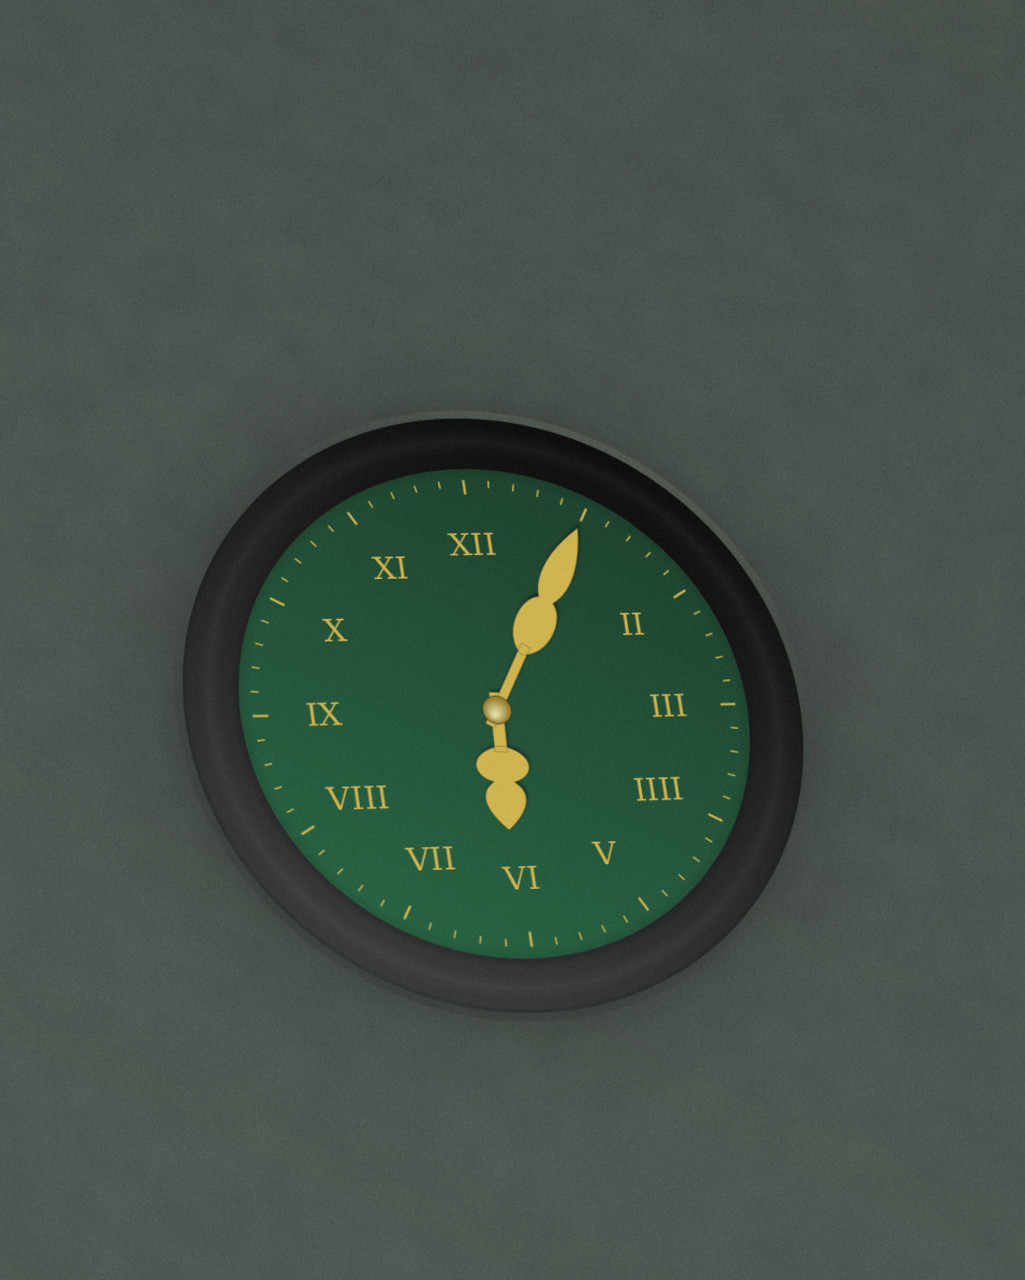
6 h 05 min
